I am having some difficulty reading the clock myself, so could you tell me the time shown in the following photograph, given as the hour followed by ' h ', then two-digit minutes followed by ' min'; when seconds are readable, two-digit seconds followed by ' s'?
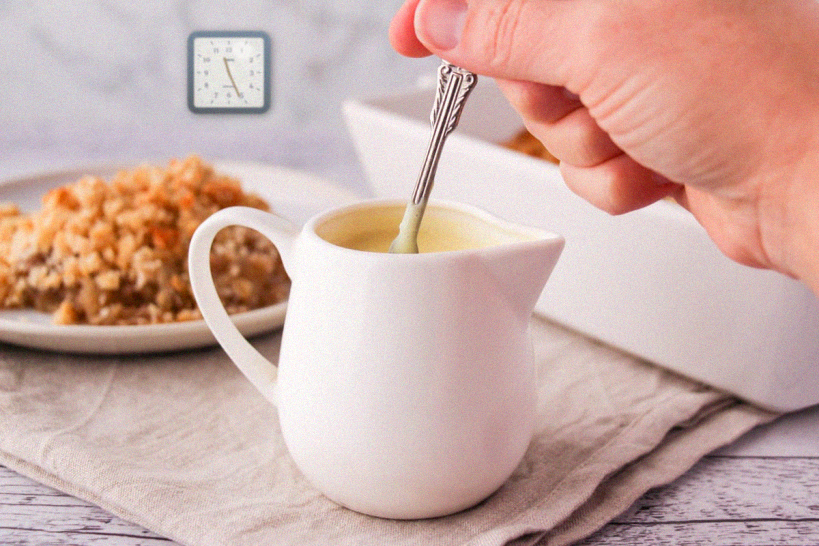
11 h 26 min
